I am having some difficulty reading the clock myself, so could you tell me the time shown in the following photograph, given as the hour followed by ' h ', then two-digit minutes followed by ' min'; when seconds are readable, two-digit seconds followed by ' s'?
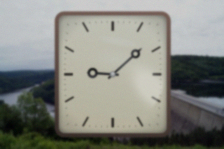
9 h 08 min
